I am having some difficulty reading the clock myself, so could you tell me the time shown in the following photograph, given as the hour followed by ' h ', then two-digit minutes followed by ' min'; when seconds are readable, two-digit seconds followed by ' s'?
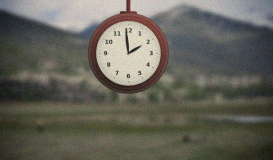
1 h 59 min
